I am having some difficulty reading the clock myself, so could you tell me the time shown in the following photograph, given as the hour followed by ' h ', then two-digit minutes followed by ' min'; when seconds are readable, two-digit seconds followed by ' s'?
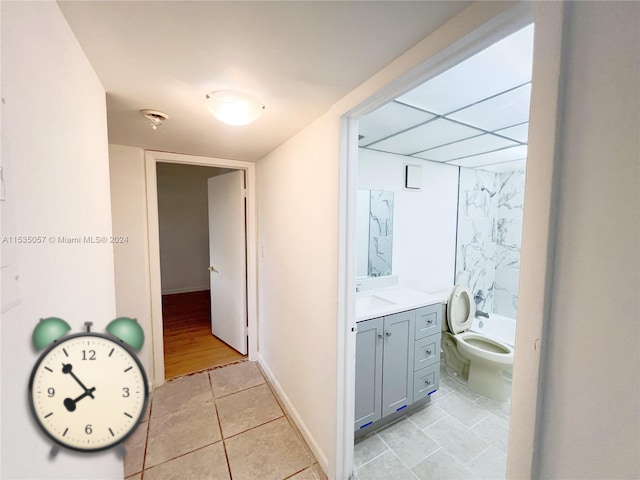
7 h 53 min
